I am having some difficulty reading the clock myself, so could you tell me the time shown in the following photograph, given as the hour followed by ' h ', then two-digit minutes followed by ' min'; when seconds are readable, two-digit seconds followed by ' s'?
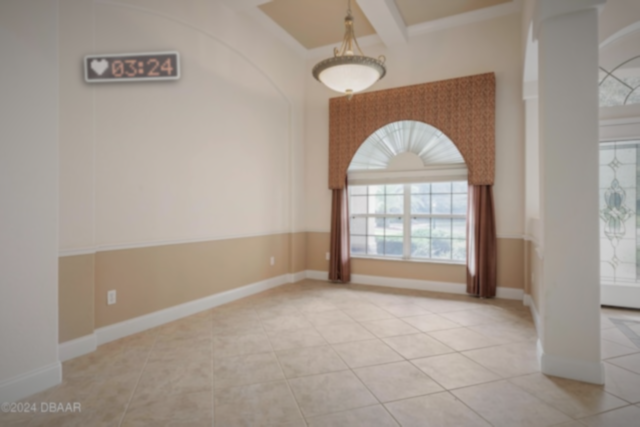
3 h 24 min
